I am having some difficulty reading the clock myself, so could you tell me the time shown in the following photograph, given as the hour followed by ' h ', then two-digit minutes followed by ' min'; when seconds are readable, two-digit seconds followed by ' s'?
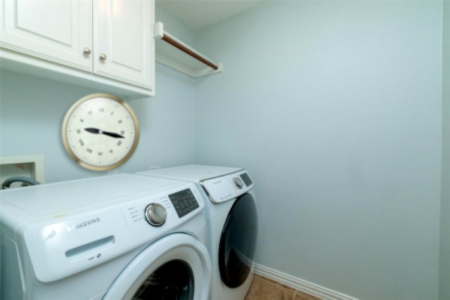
9 h 17 min
